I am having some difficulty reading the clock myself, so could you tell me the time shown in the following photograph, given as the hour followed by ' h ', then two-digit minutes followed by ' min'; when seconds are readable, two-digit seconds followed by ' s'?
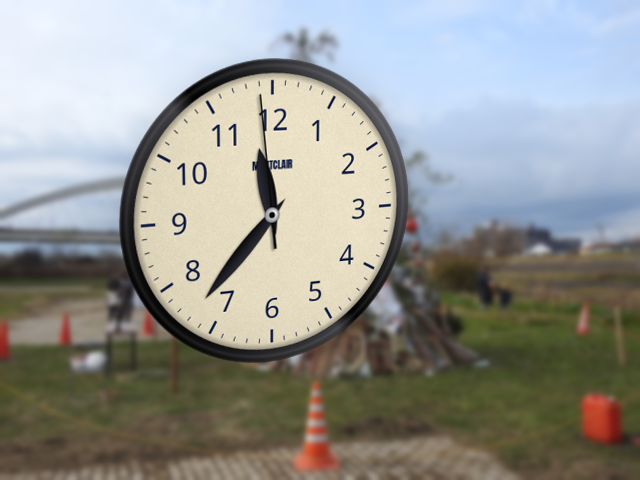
11 h 36 min 59 s
